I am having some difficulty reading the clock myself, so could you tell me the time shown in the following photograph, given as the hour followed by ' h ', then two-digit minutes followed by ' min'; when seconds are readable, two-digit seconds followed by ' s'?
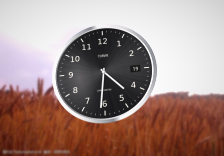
4 h 31 min
